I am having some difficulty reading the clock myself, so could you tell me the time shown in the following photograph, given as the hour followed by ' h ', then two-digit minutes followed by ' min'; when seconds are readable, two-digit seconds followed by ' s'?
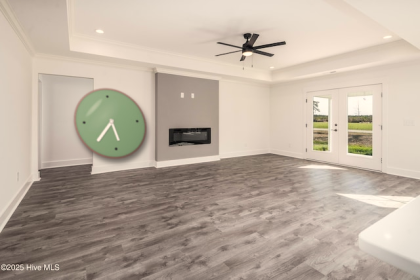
5 h 37 min
